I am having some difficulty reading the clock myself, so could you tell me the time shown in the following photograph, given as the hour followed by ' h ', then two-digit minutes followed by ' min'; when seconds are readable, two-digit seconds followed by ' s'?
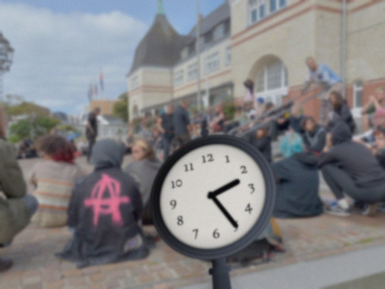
2 h 25 min
